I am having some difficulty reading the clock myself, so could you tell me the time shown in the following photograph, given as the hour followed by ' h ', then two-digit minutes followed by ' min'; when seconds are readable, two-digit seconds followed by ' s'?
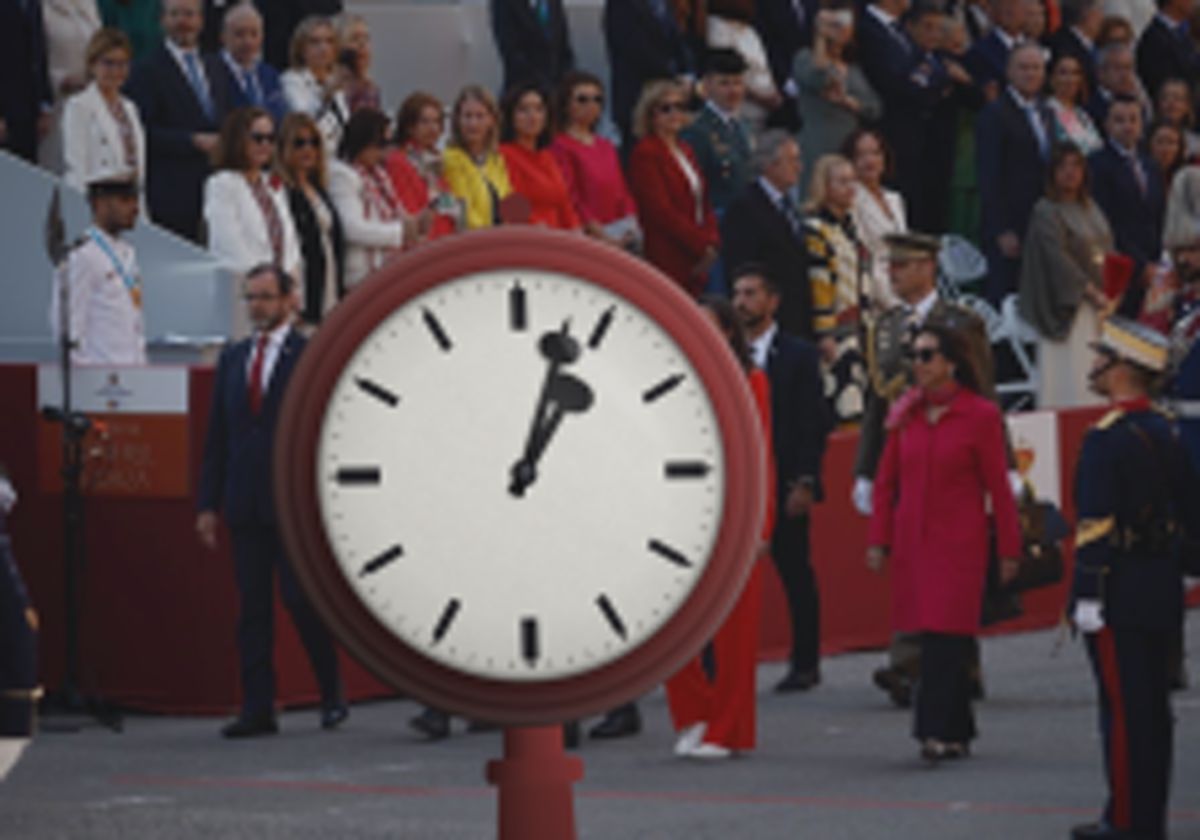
1 h 03 min
